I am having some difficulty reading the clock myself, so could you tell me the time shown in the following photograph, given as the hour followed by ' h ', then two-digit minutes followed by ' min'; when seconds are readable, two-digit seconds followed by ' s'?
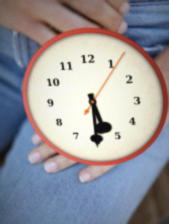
5 h 30 min 06 s
